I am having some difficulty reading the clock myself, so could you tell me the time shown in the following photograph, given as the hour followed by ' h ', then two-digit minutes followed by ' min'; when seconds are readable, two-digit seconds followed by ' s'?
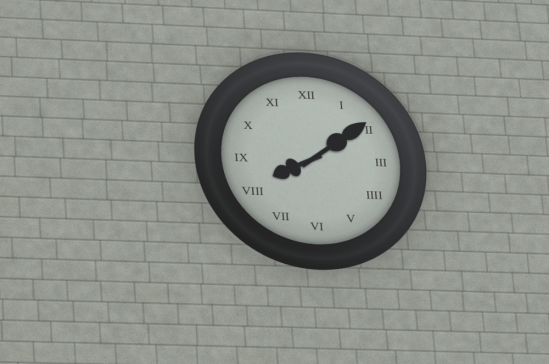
8 h 09 min
